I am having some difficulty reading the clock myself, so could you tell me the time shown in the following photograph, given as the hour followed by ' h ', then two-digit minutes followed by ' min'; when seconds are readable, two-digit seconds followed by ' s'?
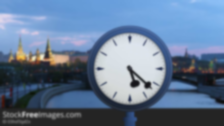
5 h 22 min
